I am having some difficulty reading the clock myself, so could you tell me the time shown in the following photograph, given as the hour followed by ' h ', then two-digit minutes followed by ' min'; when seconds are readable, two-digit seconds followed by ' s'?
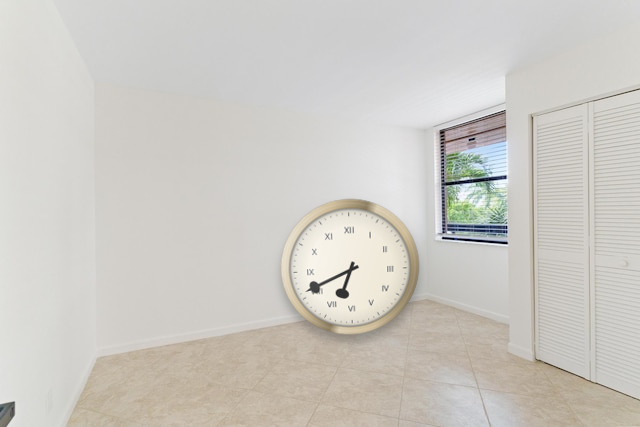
6 h 41 min
